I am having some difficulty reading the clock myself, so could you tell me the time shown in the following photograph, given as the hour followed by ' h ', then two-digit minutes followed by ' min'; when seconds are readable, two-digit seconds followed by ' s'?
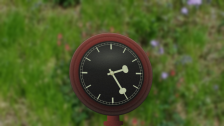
2 h 25 min
